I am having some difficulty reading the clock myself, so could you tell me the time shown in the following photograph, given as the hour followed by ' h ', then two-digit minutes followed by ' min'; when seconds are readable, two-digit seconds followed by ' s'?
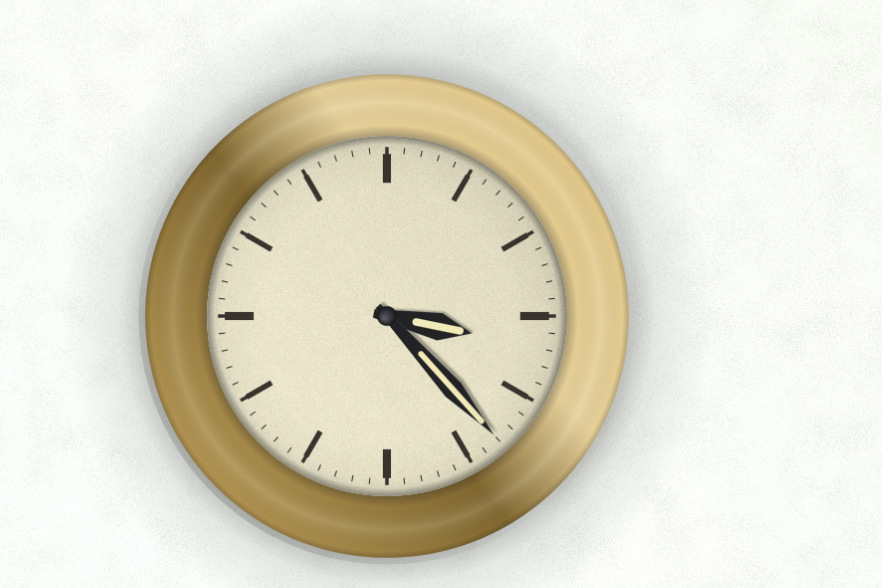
3 h 23 min
